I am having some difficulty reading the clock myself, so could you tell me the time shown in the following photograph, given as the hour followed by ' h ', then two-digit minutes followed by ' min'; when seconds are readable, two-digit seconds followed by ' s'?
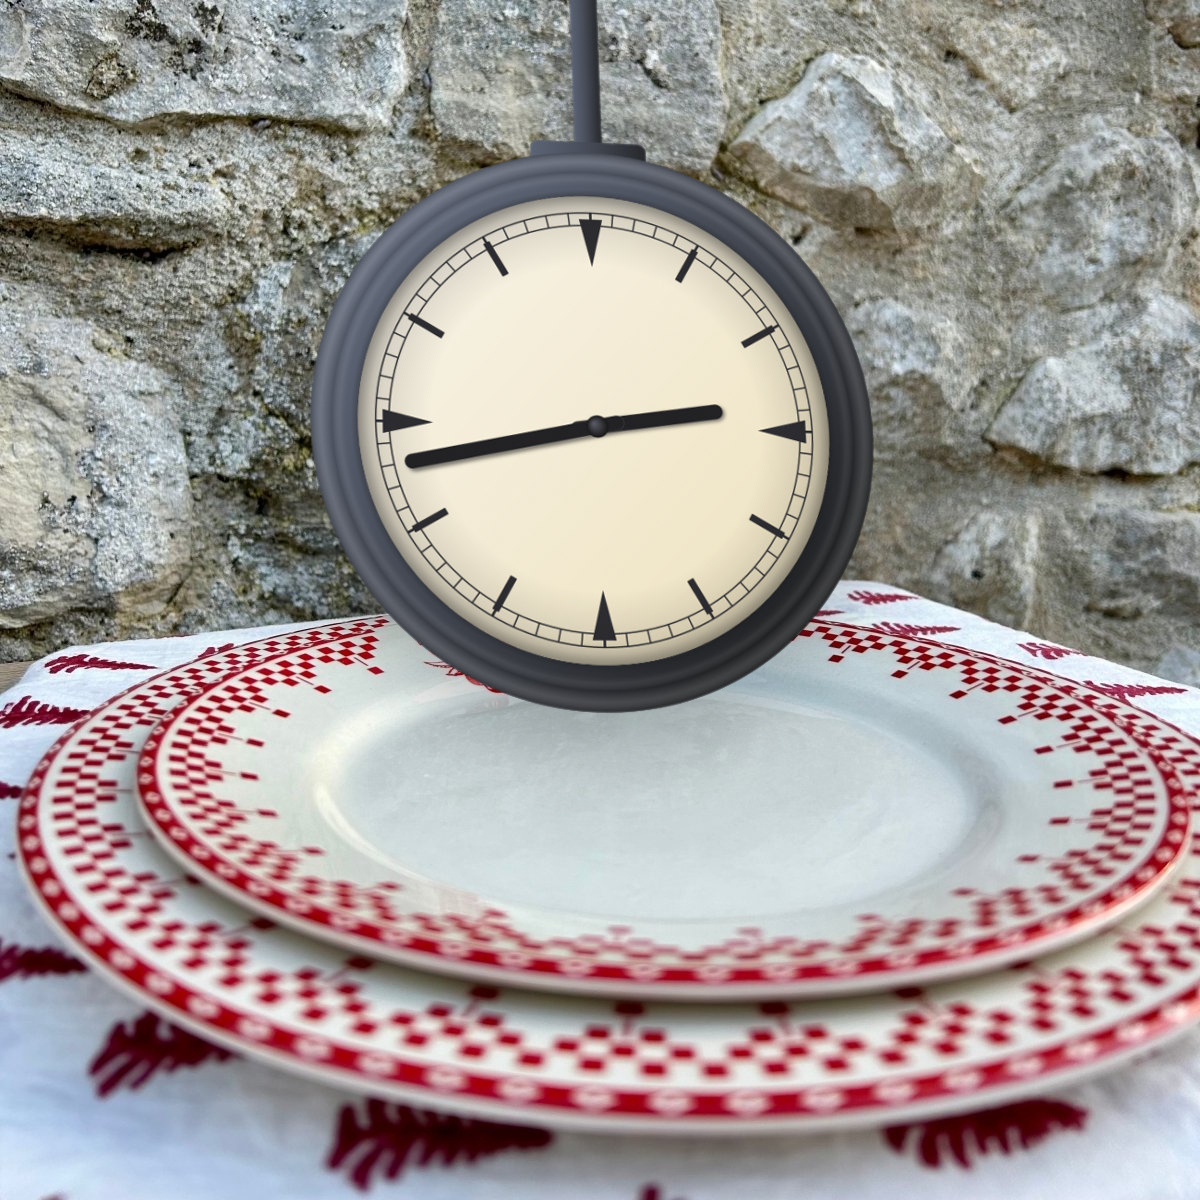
2 h 43 min
